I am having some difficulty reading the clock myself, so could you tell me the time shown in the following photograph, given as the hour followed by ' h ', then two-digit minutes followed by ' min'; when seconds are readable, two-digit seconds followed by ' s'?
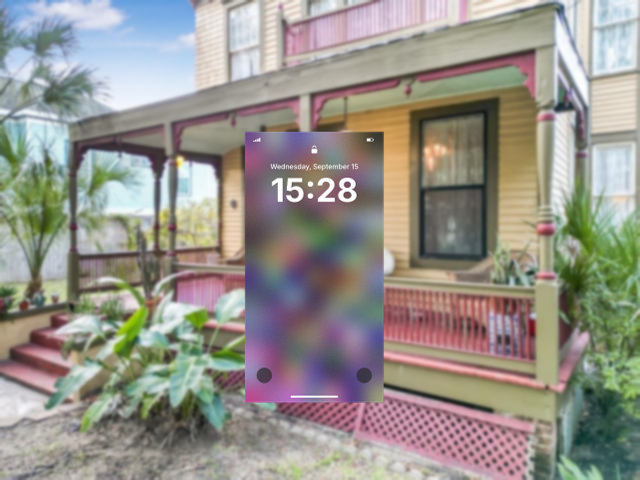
15 h 28 min
